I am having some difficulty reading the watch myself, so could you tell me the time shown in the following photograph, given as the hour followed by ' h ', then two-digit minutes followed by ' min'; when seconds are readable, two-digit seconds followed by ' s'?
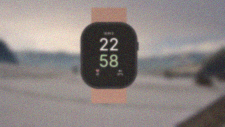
22 h 58 min
